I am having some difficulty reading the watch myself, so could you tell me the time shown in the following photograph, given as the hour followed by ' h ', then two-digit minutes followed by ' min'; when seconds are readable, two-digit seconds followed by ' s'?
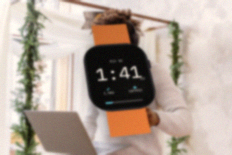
1 h 41 min
